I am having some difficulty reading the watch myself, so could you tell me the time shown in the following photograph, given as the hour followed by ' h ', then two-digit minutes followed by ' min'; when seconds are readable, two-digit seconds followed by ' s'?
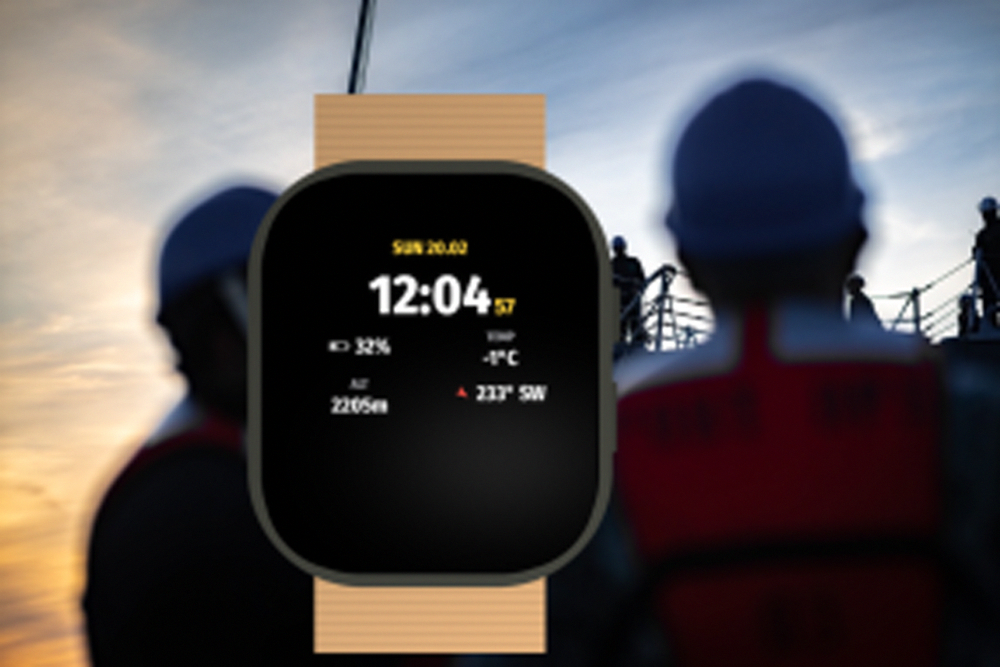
12 h 04 min
